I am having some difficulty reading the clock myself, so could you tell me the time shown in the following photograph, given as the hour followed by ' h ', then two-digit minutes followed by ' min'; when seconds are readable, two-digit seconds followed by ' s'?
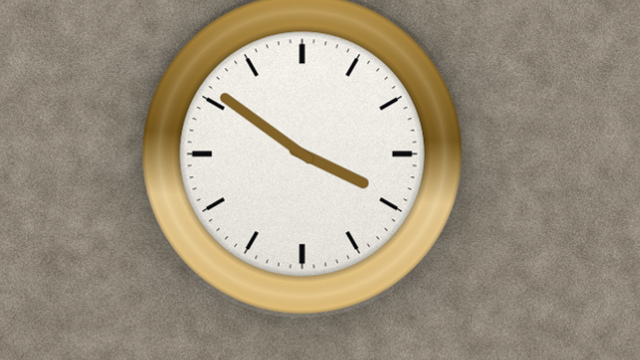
3 h 51 min
